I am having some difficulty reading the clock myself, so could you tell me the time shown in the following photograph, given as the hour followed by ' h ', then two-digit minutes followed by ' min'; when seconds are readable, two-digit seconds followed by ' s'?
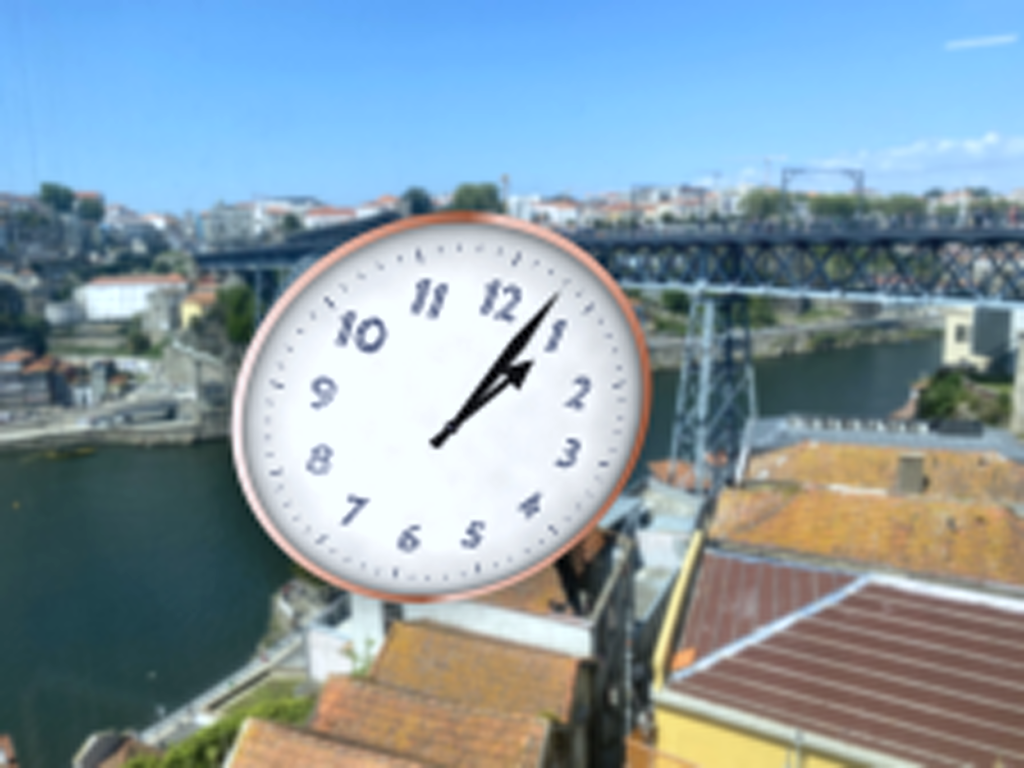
1 h 03 min
